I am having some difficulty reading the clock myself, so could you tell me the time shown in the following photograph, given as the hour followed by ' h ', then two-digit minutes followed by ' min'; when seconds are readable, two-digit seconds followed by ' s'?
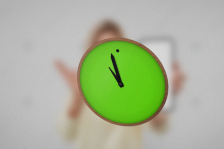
10 h 58 min
